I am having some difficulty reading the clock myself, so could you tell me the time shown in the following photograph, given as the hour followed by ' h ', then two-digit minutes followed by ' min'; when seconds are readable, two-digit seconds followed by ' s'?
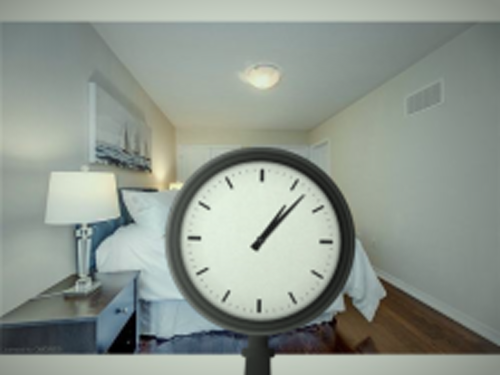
1 h 07 min
